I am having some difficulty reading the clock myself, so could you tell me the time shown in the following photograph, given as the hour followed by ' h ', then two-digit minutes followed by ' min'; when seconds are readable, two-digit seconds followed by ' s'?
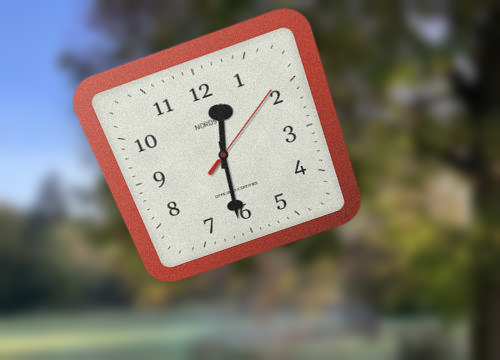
12 h 31 min 09 s
